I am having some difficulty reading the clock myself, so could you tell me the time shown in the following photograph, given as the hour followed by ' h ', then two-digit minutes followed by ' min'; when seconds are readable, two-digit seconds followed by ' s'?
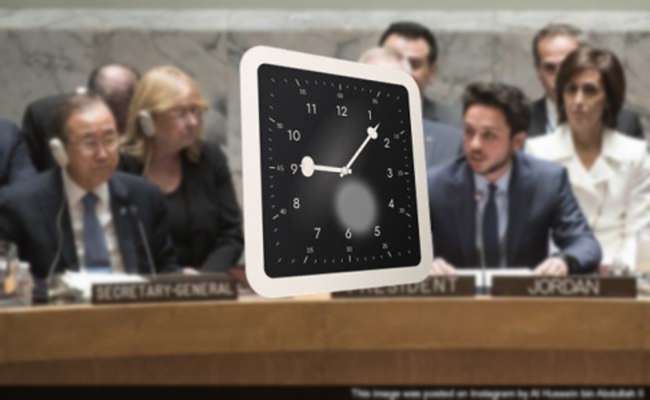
9 h 07 min
